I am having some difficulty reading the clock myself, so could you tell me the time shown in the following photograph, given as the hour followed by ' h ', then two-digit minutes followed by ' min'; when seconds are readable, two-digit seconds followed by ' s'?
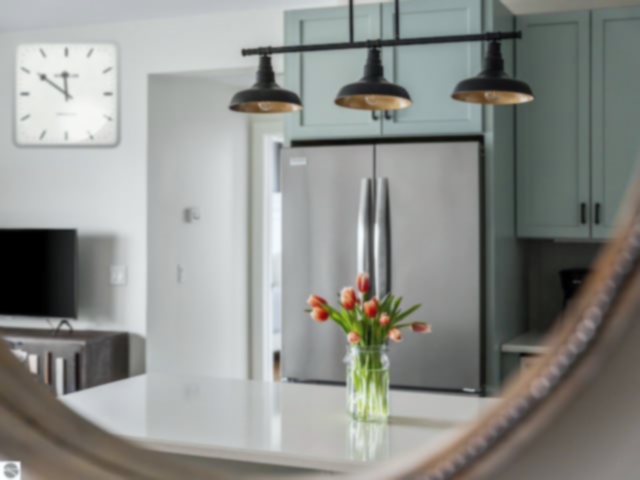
11 h 51 min
